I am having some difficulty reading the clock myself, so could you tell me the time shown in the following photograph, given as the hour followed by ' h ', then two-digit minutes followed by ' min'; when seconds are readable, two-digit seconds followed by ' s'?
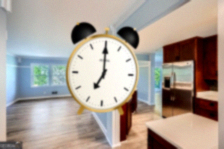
7 h 00 min
